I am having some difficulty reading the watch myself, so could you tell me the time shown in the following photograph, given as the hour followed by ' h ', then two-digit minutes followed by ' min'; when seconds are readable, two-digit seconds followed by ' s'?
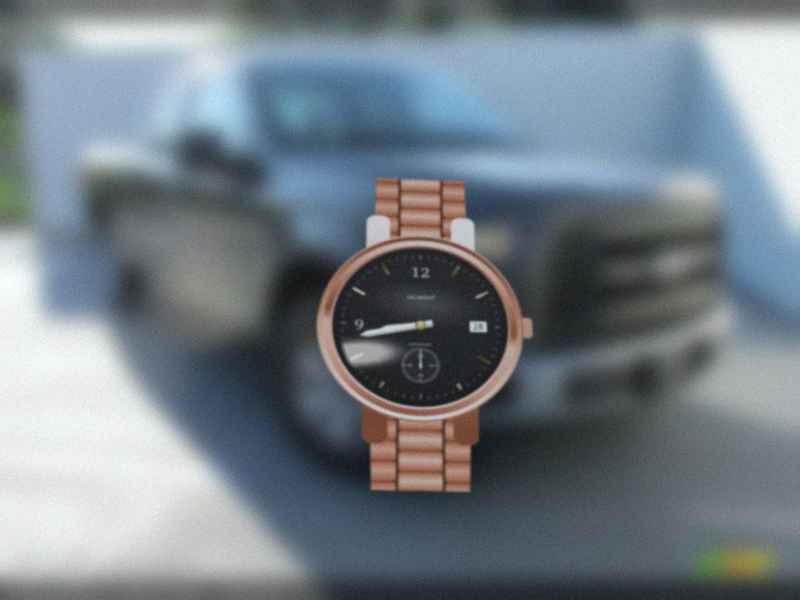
8 h 43 min
